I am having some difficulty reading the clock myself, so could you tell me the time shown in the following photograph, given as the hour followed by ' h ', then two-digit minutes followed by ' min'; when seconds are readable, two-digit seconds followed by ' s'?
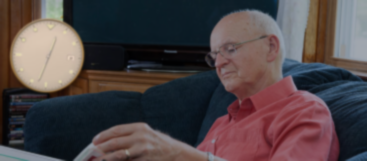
12 h 33 min
